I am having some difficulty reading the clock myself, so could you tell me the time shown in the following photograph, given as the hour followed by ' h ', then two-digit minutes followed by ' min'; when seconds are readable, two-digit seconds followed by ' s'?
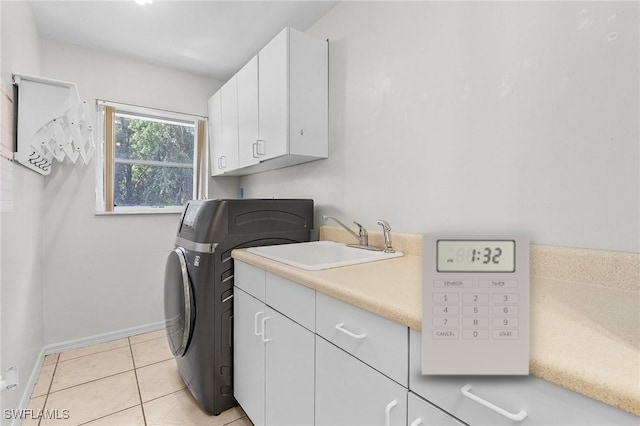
1 h 32 min
